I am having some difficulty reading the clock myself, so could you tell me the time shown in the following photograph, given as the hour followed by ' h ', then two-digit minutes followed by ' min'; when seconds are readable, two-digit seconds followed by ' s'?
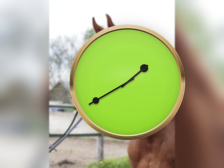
1 h 40 min
